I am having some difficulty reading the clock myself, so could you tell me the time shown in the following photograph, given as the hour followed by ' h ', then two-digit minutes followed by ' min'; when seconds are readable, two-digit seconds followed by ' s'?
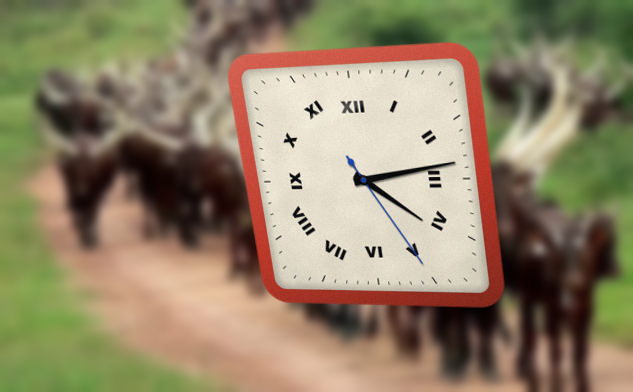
4 h 13 min 25 s
